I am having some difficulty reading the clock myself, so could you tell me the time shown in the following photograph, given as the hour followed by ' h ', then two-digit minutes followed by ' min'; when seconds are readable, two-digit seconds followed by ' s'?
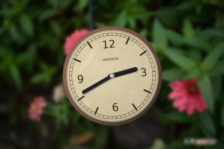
2 h 41 min
